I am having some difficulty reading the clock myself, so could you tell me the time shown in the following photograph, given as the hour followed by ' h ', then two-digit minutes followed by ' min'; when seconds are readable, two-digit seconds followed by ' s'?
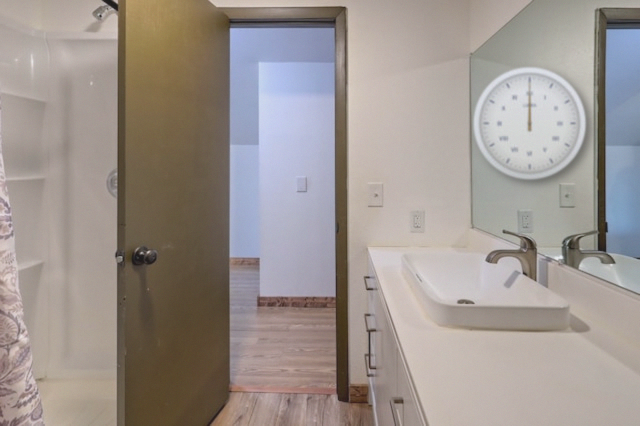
12 h 00 min
